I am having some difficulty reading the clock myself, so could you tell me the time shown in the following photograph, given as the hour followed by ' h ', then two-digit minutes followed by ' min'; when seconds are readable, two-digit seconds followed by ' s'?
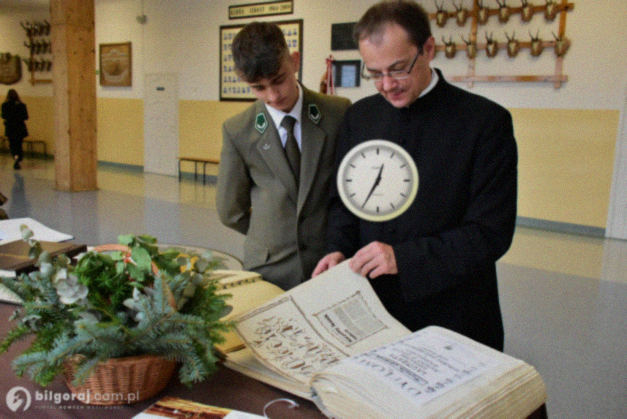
12 h 35 min
